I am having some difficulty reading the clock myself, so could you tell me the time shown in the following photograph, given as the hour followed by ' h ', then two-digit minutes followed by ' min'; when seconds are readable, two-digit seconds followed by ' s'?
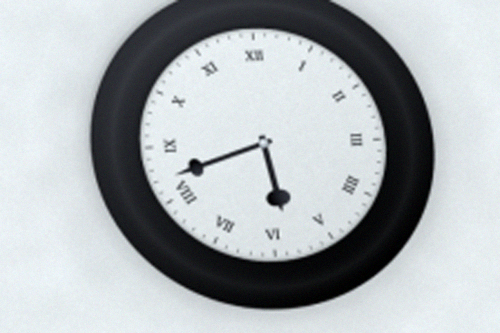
5 h 42 min
